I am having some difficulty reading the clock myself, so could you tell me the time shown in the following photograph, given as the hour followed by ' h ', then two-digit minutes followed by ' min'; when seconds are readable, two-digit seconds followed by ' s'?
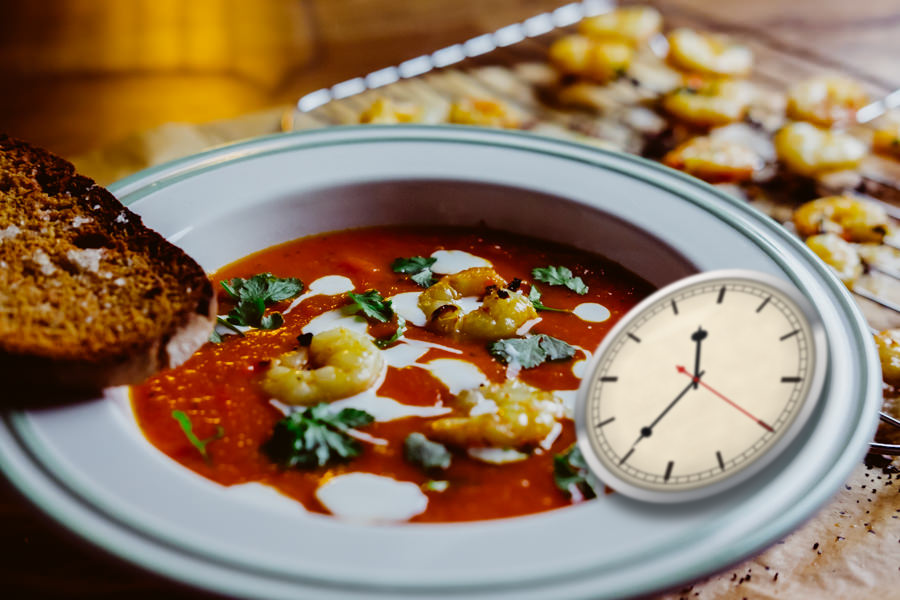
11 h 35 min 20 s
